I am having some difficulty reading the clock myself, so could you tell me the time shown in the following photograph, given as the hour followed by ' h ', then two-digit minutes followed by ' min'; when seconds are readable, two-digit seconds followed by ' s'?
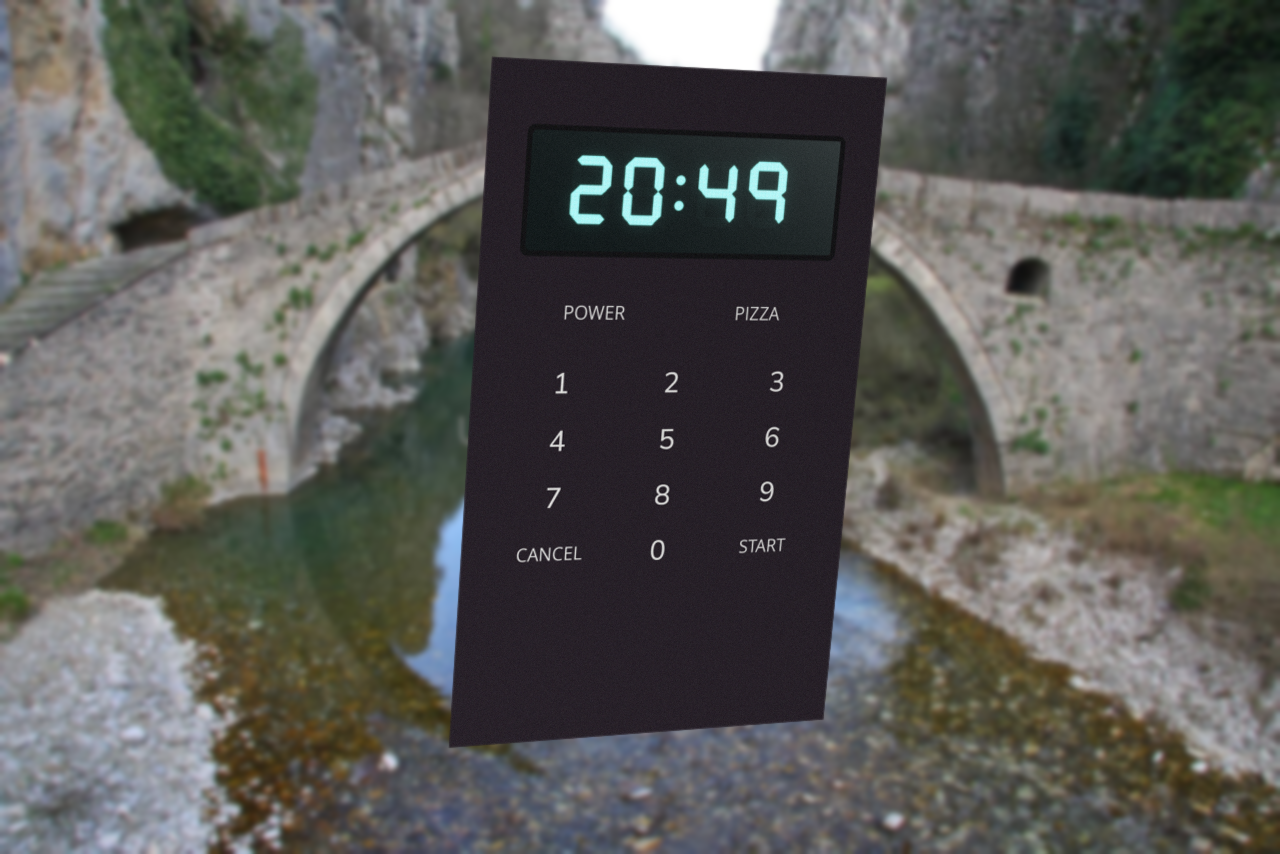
20 h 49 min
